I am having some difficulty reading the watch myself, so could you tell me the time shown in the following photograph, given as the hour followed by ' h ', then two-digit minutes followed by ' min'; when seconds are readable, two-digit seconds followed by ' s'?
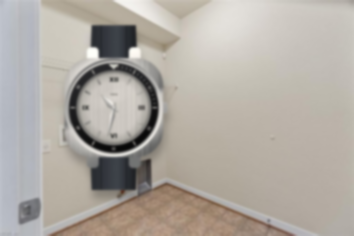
10 h 32 min
